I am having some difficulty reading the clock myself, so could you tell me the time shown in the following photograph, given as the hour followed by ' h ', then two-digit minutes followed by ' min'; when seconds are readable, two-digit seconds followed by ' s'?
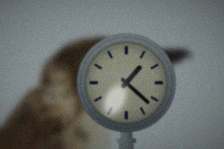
1 h 22 min
